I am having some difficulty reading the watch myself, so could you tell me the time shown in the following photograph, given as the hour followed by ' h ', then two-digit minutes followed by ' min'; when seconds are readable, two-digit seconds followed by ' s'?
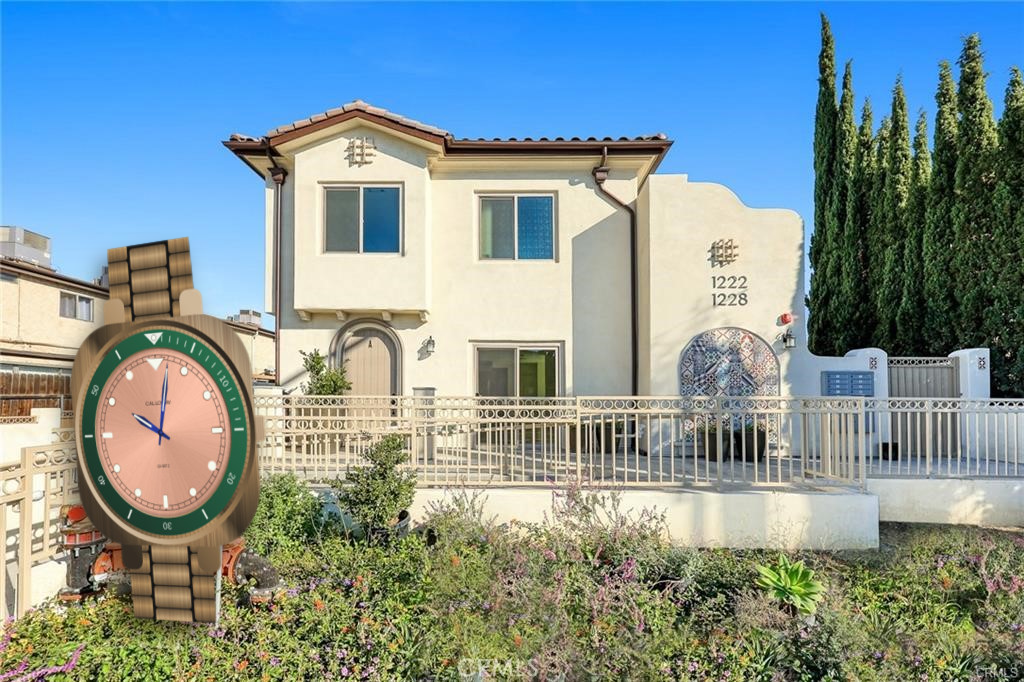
10 h 02 min
